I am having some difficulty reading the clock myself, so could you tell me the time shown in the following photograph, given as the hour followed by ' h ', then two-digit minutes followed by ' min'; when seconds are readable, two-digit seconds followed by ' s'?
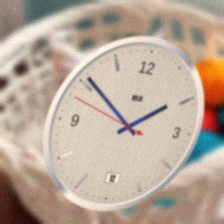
1 h 50 min 48 s
